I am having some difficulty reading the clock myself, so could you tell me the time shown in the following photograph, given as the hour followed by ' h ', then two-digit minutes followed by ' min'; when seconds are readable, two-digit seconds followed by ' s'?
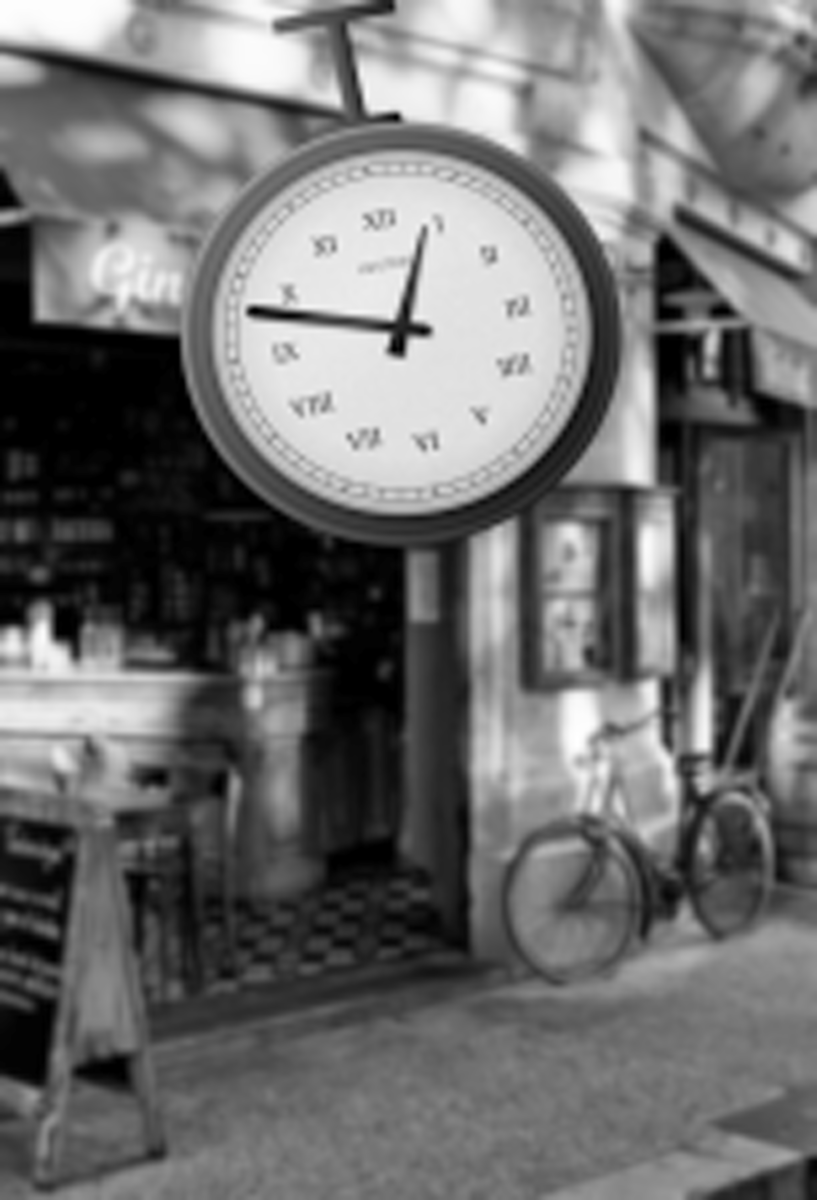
12 h 48 min
